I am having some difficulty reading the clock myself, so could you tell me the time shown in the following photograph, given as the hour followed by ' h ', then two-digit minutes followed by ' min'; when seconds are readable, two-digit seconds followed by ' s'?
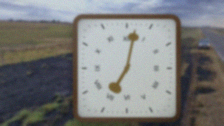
7 h 02 min
